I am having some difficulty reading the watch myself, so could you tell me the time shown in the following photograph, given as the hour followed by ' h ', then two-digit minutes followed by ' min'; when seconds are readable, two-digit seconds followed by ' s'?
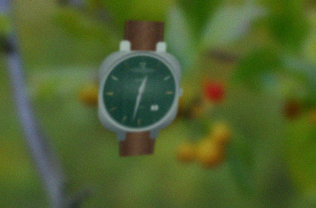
12 h 32 min
